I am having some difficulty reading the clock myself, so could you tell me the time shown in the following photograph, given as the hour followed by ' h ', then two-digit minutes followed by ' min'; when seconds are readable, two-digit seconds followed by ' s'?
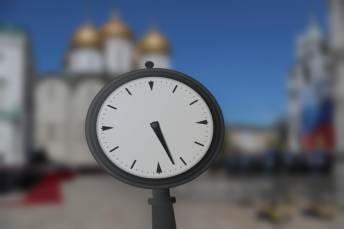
5 h 27 min
